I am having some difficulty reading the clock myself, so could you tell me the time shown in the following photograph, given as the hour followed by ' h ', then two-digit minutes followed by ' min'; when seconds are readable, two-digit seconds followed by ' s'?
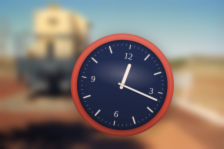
12 h 17 min
